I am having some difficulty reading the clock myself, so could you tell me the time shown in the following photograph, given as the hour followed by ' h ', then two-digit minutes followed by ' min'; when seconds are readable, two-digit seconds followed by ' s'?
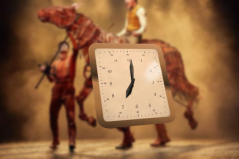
7 h 01 min
